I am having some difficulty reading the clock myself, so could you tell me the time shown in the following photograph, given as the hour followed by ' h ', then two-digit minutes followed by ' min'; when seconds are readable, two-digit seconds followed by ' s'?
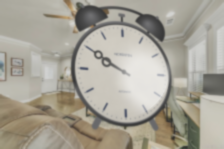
9 h 50 min
